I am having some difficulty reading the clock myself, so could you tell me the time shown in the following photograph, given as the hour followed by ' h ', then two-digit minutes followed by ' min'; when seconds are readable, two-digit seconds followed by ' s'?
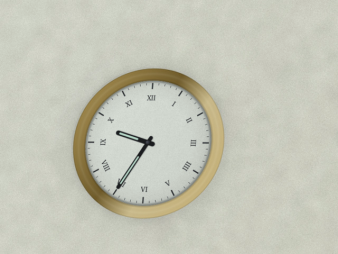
9 h 35 min
